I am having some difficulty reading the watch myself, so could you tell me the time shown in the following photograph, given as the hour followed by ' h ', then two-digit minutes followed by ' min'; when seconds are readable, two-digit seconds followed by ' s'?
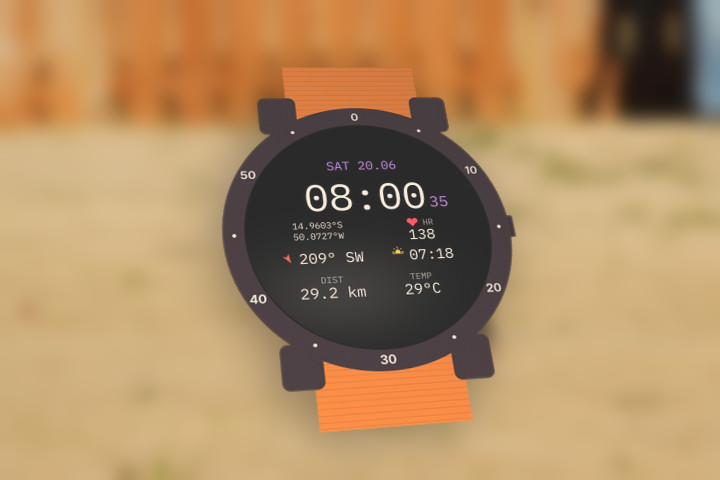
8 h 00 min 35 s
